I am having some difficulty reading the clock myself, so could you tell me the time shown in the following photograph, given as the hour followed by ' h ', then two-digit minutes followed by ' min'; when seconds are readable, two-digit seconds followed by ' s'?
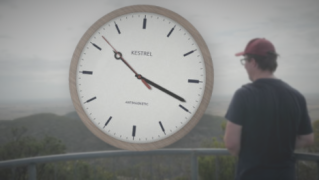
10 h 18 min 52 s
